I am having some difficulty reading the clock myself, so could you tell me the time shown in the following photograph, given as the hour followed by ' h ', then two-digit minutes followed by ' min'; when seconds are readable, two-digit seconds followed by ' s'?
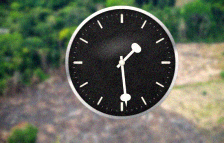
1 h 29 min
